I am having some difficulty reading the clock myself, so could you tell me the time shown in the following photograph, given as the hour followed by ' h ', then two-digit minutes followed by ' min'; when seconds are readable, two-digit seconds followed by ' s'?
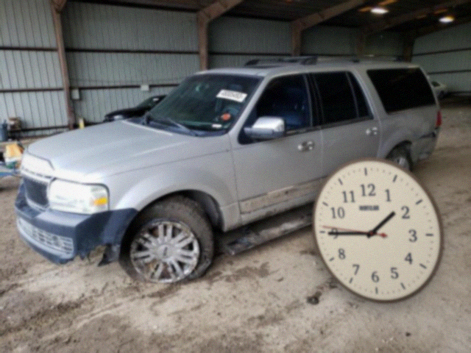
1 h 44 min 46 s
